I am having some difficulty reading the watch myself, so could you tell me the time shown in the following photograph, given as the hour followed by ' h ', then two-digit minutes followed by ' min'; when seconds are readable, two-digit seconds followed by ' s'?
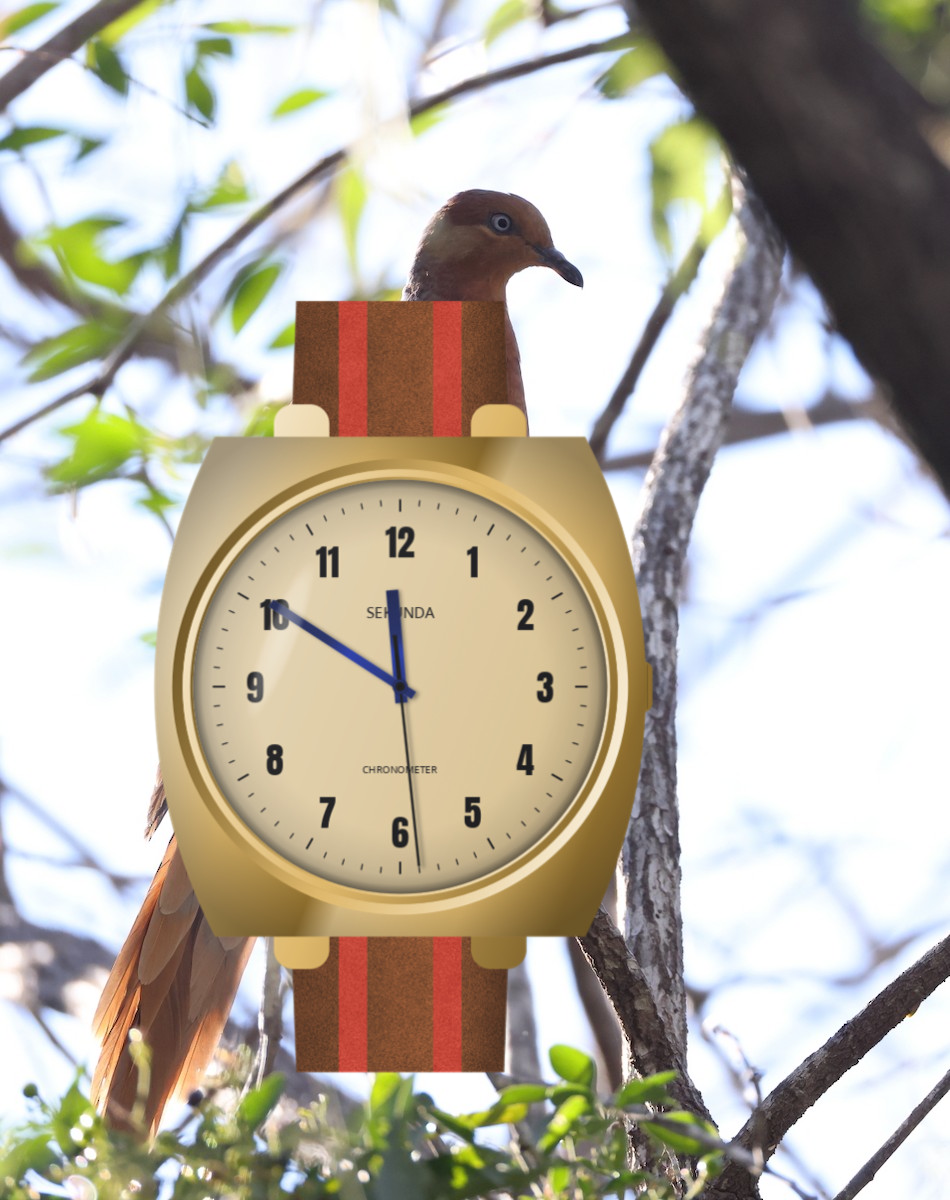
11 h 50 min 29 s
